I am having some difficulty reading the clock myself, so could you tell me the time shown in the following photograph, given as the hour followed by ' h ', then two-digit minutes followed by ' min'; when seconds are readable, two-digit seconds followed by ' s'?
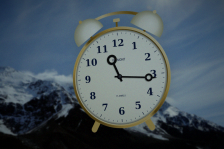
11 h 16 min
